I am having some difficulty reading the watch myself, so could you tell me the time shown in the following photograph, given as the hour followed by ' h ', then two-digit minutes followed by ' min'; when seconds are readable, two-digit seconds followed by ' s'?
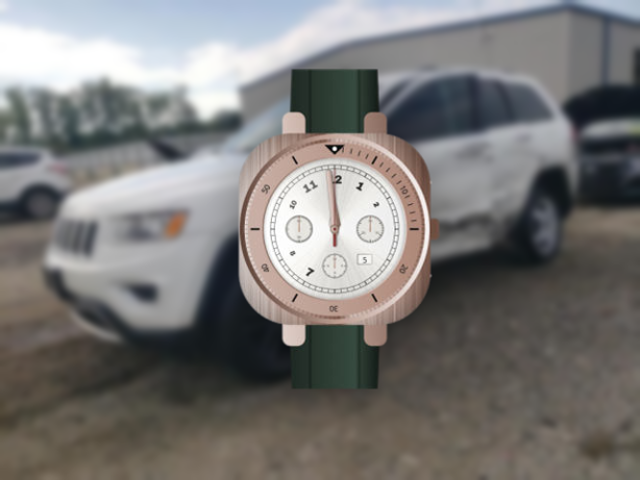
11 h 59 min
